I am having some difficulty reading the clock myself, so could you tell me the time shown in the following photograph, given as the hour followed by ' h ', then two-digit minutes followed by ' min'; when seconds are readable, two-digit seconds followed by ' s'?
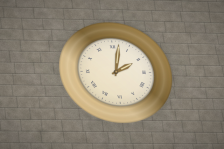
2 h 02 min
